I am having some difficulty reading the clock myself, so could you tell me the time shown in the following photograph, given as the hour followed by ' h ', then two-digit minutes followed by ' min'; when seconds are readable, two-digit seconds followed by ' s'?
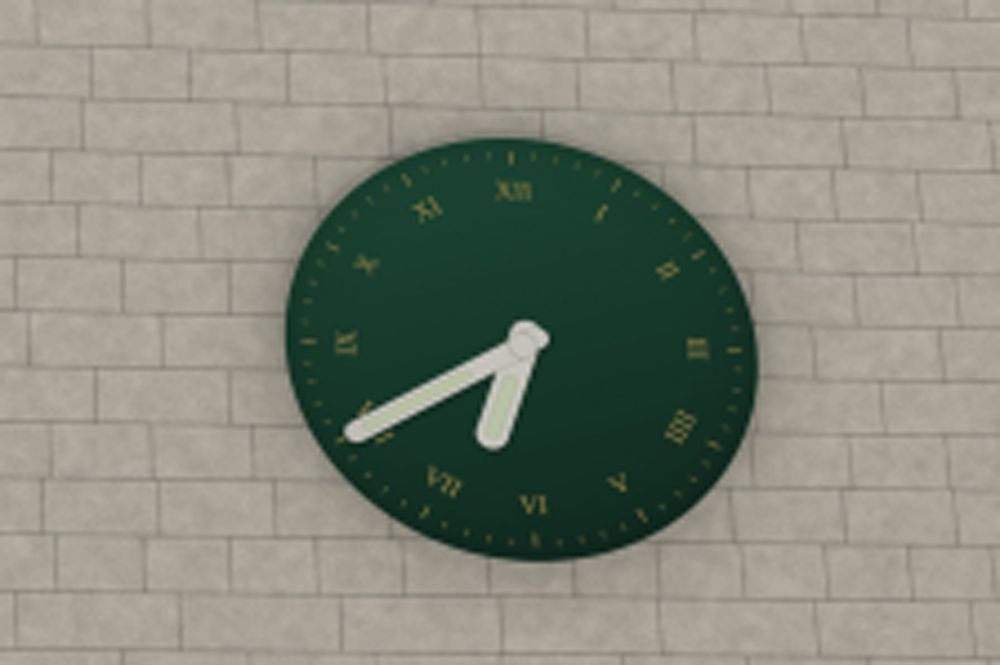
6 h 40 min
